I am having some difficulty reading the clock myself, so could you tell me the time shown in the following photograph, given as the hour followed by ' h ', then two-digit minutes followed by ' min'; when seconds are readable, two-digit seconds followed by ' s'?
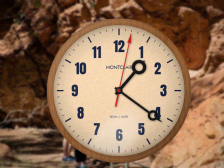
1 h 21 min 02 s
